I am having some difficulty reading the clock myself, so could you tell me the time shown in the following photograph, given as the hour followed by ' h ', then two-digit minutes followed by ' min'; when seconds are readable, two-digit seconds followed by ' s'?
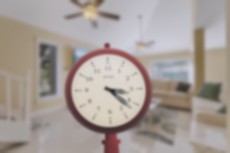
3 h 22 min
